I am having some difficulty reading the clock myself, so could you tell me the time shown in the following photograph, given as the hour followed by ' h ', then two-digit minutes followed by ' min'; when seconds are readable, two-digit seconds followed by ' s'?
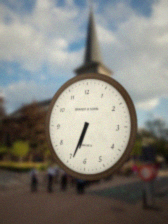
6 h 34 min
